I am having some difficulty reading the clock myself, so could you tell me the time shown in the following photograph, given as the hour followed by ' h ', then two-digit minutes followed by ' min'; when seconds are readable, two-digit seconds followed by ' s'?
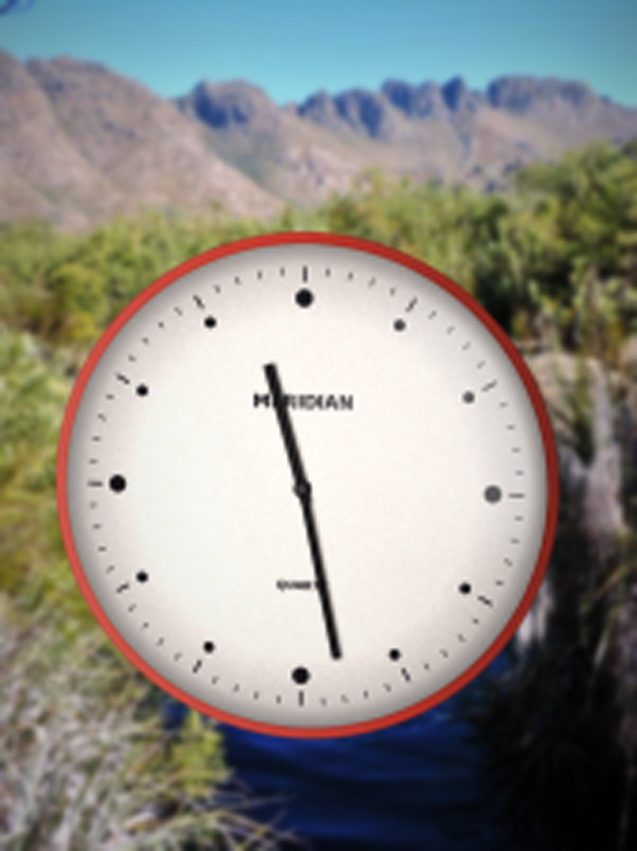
11 h 28 min
